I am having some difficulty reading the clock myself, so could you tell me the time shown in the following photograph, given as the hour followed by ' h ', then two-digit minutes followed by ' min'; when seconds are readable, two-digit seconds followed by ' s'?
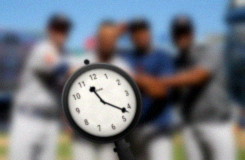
11 h 22 min
